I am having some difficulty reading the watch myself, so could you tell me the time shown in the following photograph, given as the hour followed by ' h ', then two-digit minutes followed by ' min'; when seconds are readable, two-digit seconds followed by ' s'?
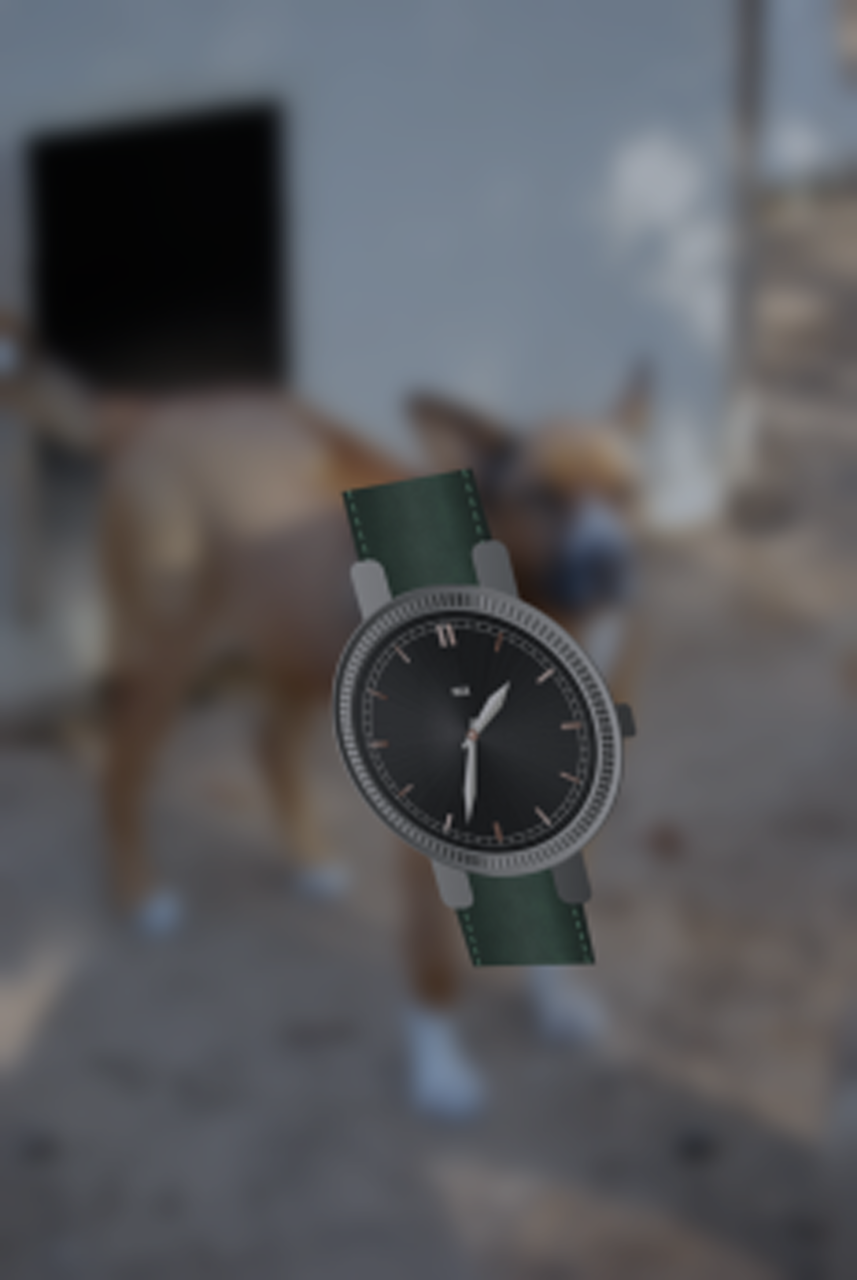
1 h 33 min
